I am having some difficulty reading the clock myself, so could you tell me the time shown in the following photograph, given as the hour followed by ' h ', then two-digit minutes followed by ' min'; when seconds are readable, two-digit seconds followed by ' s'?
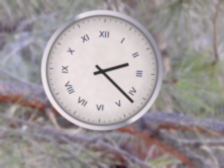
2 h 22 min
